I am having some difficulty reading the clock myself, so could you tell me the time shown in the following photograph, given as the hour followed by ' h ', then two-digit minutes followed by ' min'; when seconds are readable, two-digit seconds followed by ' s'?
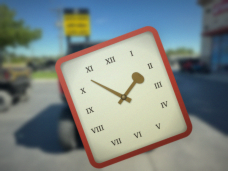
1 h 53 min
